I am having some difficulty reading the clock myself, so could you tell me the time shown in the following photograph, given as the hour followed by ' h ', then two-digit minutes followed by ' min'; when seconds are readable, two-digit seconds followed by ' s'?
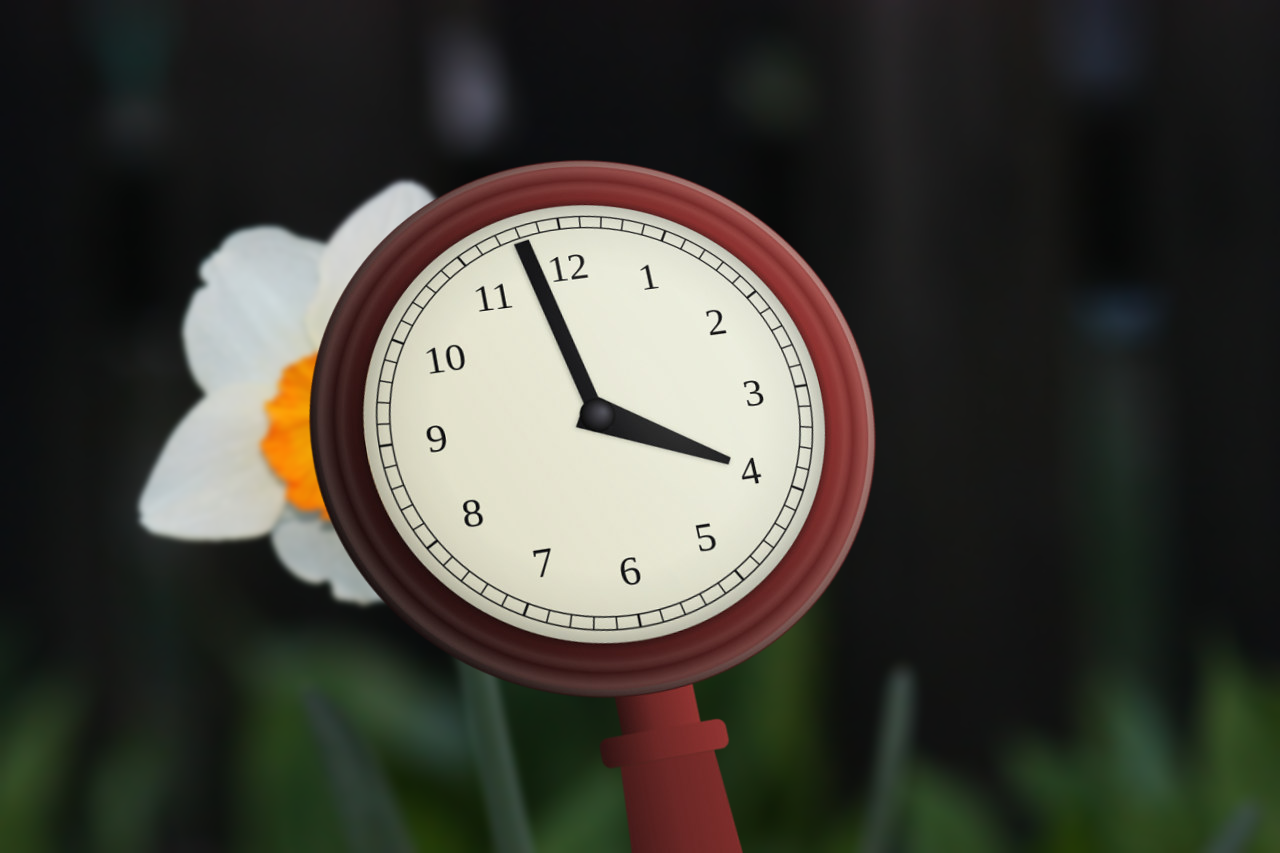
3 h 58 min
